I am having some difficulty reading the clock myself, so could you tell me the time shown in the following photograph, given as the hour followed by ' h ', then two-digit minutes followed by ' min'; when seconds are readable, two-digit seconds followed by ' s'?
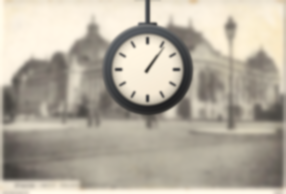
1 h 06 min
